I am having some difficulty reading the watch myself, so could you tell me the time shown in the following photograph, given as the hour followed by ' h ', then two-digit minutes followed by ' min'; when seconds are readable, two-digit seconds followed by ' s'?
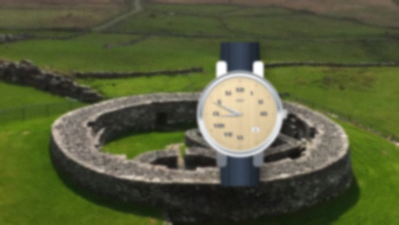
8 h 49 min
